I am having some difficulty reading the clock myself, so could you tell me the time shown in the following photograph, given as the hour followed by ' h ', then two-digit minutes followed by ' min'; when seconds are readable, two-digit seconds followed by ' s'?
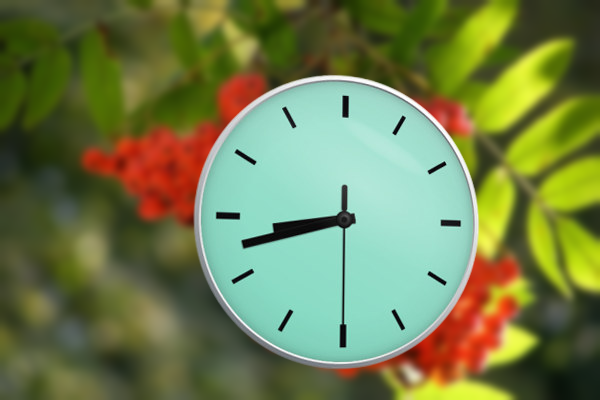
8 h 42 min 30 s
